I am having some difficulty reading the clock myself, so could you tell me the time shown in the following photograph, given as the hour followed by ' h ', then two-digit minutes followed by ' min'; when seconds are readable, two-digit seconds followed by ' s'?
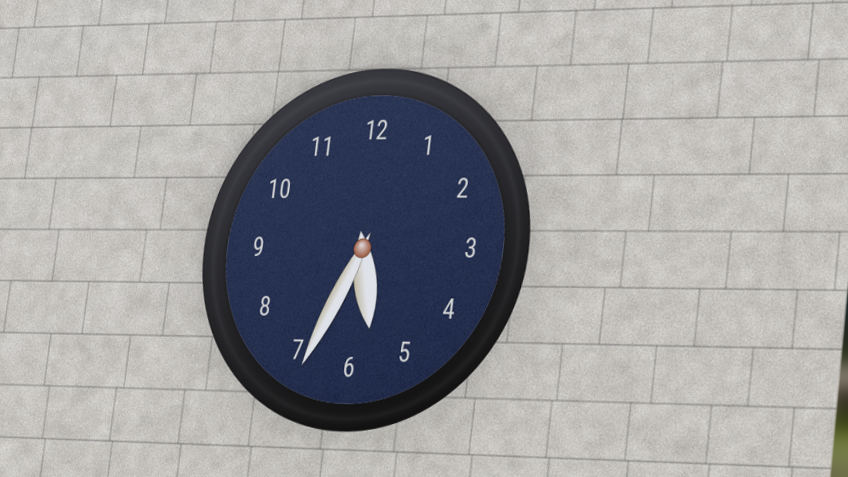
5 h 34 min
